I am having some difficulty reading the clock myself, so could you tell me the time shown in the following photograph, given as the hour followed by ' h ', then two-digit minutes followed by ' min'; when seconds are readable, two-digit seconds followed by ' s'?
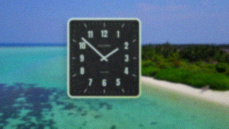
1 h 52 min
